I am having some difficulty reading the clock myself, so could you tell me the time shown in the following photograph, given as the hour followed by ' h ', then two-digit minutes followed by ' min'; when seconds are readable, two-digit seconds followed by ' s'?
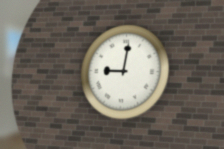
9 h 01 min
